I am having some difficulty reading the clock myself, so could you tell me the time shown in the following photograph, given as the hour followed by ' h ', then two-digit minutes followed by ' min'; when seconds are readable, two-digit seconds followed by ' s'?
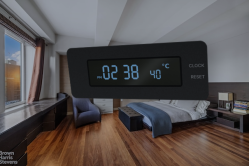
2 h 38 min
